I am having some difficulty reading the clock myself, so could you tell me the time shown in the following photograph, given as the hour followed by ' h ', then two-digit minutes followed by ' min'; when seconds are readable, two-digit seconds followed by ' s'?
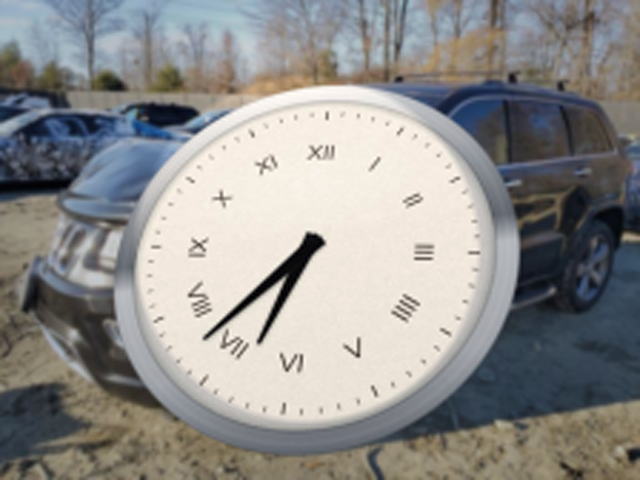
6 h 37 min
